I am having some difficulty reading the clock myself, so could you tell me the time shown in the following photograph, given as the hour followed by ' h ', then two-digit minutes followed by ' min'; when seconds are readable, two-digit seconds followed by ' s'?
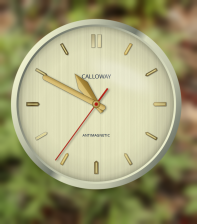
10 h 49 min 36 s
